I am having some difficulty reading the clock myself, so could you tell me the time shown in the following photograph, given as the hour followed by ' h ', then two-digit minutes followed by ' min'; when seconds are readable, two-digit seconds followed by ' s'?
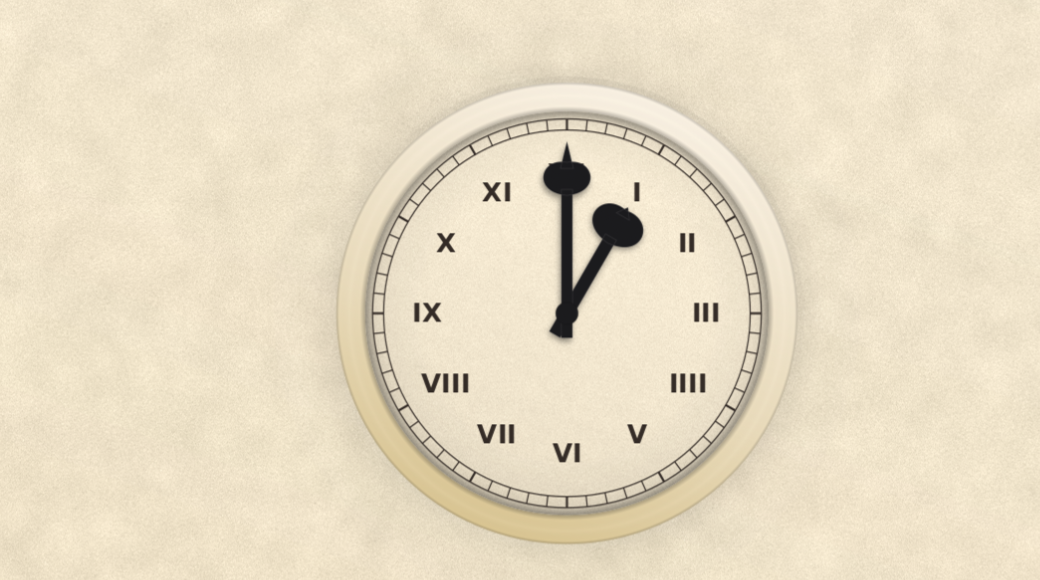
1 h 00 min
